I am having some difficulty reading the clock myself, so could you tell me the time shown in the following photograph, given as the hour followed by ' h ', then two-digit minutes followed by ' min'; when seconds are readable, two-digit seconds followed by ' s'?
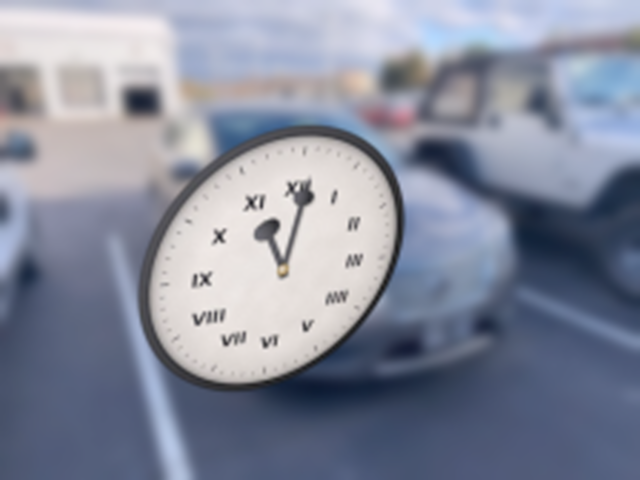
11 h 01 min
